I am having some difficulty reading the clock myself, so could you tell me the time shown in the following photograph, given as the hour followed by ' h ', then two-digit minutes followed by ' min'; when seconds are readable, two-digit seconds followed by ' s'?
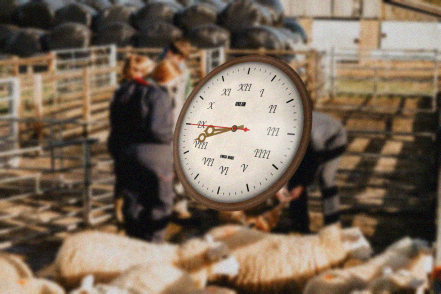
8 h 41 min 45 s
